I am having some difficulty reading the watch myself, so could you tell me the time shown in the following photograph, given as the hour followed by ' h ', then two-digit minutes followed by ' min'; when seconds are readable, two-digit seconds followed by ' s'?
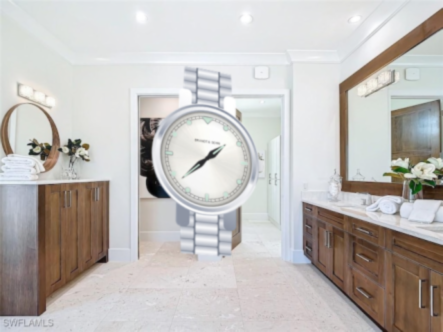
1 h 38 min
